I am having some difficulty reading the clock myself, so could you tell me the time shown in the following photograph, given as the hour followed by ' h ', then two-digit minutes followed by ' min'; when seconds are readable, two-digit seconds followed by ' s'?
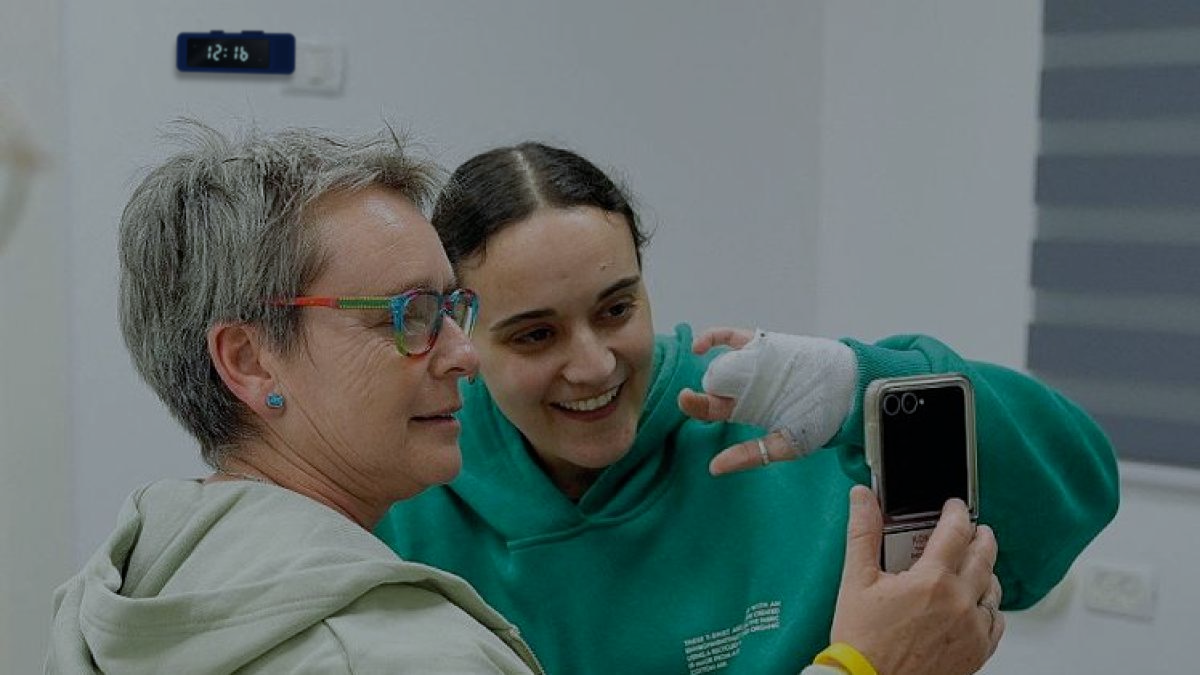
12 h 16 min
